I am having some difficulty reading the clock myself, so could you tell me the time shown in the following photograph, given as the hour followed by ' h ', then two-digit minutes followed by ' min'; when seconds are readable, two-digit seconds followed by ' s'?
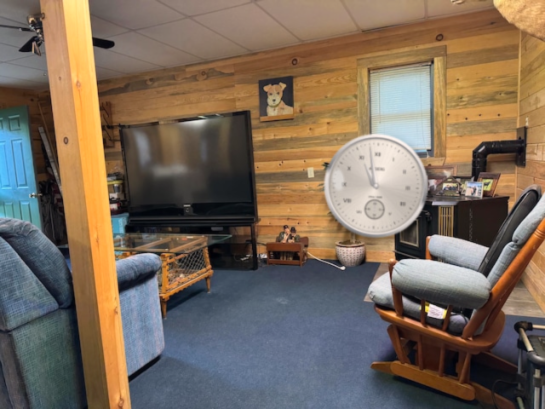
10 h 58 min
